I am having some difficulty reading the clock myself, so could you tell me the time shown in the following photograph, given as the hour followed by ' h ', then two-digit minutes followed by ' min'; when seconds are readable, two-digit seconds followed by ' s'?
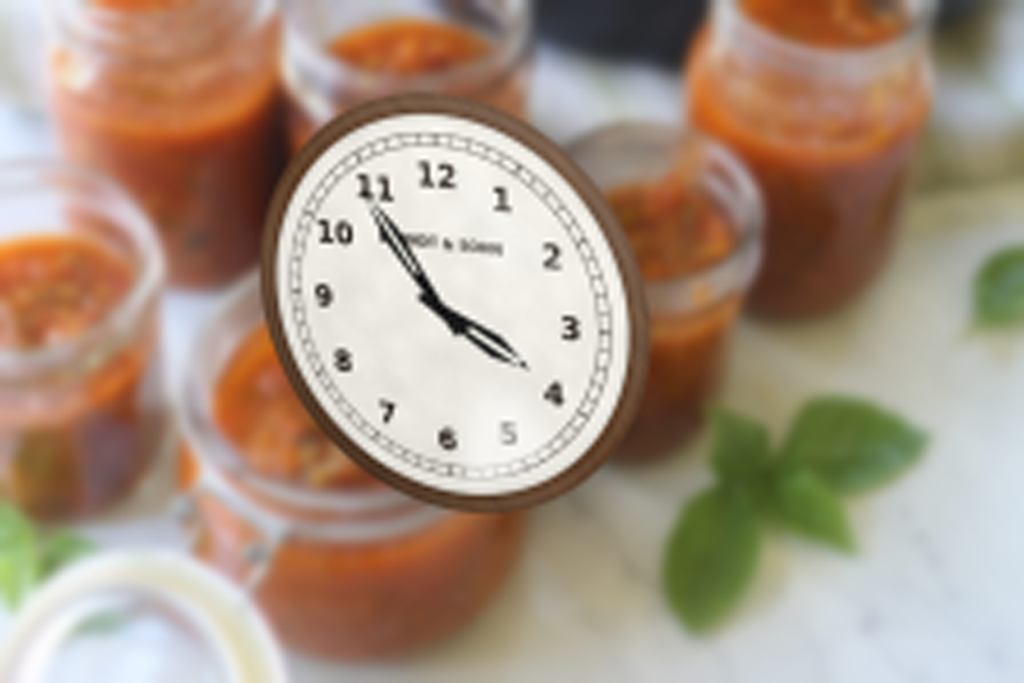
3 h 54 min
